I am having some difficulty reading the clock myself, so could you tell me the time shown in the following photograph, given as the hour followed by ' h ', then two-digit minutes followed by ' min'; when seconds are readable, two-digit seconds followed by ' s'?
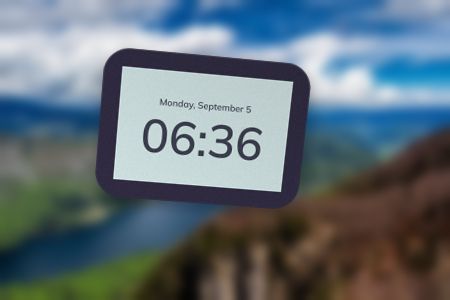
6 h 36 min
